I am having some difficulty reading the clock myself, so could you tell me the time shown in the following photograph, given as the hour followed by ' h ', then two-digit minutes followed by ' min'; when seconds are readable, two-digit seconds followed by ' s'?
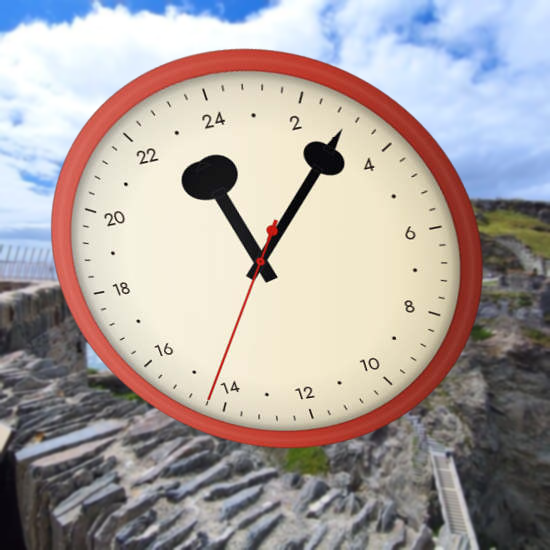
23 h 07 min 36 s
